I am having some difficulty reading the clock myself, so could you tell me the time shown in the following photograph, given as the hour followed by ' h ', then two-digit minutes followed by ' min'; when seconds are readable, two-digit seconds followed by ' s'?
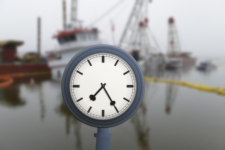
7 h 25 min
